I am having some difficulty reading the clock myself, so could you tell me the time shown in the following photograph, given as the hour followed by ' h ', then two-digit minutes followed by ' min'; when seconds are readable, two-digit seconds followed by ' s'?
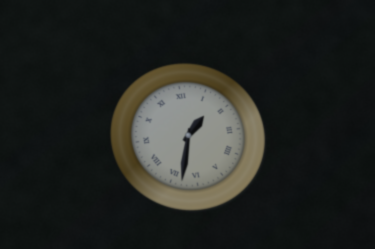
1 h 33 min
